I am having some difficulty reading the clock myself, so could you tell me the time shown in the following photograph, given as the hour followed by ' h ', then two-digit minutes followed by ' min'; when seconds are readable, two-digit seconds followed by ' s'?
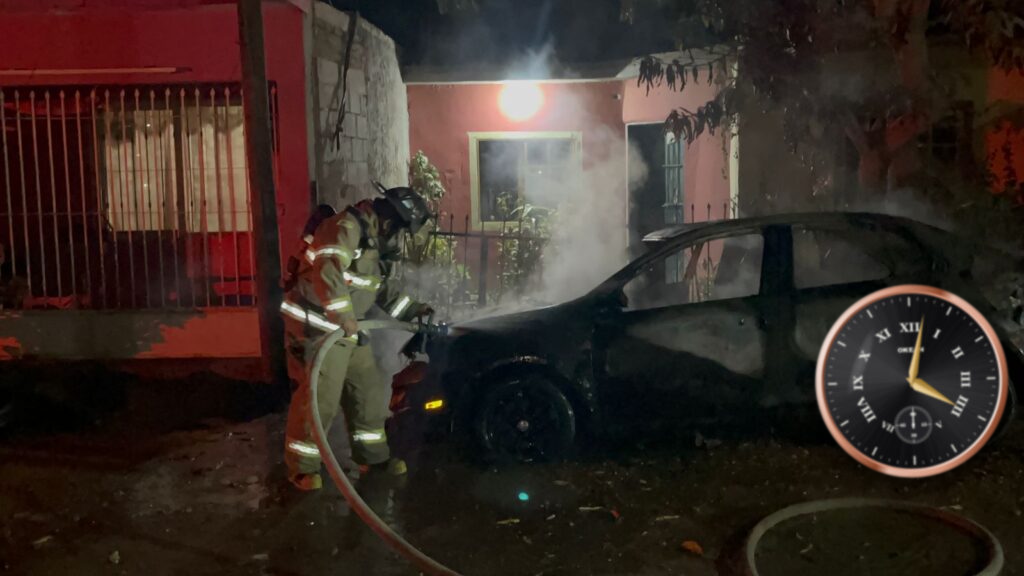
4 h 02 min
